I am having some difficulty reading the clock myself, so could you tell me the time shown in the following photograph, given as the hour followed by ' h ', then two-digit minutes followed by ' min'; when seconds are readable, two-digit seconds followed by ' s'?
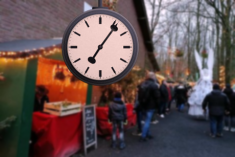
7 h 06 min
